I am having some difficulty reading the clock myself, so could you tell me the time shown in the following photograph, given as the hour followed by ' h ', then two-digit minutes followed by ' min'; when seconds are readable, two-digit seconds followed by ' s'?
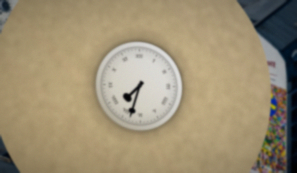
7 h 33 min
